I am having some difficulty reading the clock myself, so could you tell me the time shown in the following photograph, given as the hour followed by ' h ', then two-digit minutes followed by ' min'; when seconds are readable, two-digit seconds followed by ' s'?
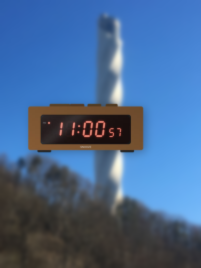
11 h 00 min 57 s
